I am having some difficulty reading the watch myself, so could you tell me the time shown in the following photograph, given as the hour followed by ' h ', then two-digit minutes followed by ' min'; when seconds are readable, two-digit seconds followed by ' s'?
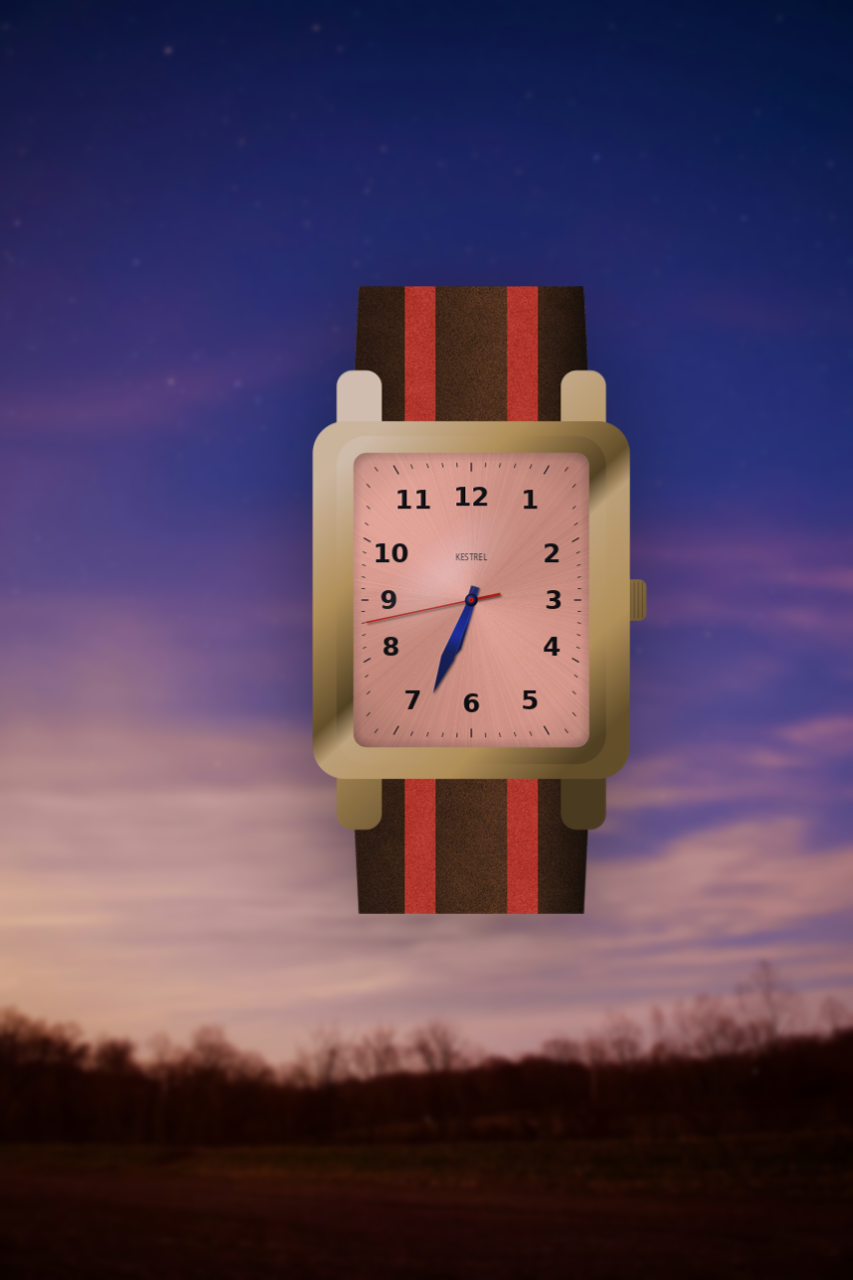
6 h 33 min 43 s
